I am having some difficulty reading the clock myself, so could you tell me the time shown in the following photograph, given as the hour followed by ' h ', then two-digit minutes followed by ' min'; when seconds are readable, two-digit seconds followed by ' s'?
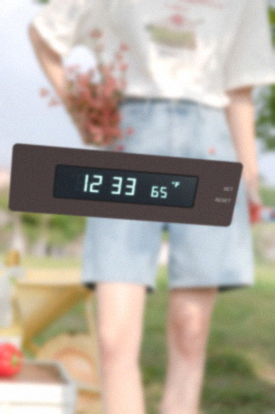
12 h 33 min
